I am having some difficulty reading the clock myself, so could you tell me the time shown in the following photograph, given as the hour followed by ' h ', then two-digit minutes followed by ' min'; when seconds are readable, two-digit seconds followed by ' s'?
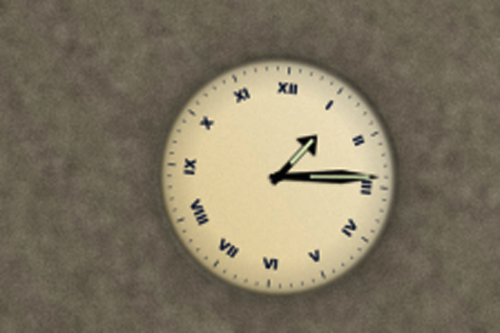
1 h 14 min
